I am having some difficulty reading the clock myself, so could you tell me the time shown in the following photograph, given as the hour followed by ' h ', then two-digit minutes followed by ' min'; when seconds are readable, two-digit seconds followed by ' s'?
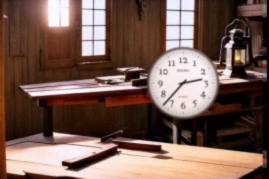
2 h 37 min
